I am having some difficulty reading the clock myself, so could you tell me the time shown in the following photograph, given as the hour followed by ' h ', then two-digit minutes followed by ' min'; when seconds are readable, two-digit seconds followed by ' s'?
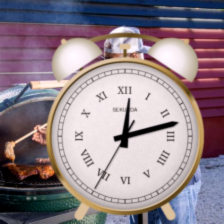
12 h 12 min 35 s
